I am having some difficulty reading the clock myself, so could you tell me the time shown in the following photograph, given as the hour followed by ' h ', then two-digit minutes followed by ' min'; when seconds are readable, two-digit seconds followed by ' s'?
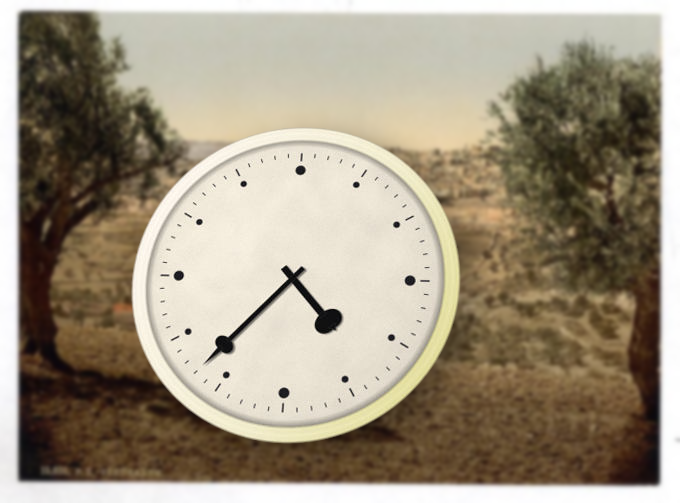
4 h 37 min
